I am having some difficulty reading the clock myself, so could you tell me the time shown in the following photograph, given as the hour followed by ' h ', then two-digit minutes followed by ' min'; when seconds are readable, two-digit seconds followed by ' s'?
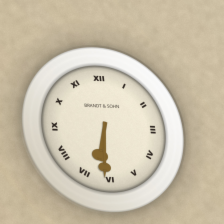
6 h 31 min
